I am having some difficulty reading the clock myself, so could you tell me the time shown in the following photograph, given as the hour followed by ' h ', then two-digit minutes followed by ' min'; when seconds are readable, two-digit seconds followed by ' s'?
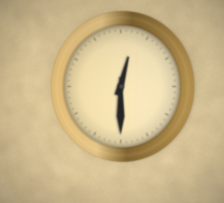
12 h 30 min
